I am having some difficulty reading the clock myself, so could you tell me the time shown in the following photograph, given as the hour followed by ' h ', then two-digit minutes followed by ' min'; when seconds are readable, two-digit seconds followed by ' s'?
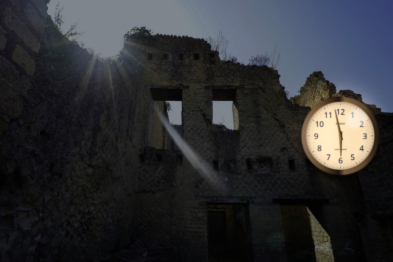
5 h 58 min
